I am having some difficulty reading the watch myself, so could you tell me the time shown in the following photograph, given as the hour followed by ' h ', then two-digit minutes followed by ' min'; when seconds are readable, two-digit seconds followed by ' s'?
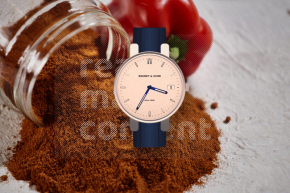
3 h 35 min
